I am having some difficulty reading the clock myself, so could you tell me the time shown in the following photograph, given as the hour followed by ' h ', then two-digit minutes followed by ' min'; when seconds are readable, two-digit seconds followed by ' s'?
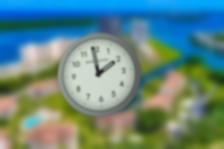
1 h 59 min
